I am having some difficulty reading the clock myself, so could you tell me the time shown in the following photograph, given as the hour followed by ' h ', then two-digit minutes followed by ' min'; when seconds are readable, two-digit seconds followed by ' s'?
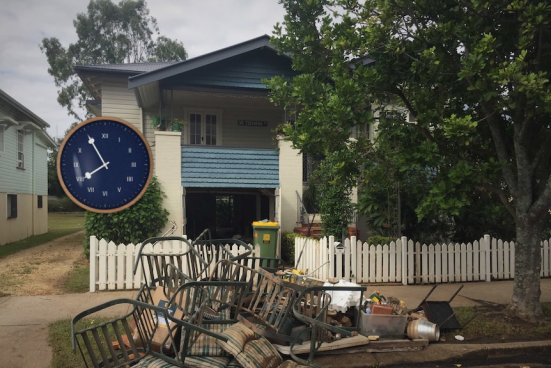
7 h 55 min
